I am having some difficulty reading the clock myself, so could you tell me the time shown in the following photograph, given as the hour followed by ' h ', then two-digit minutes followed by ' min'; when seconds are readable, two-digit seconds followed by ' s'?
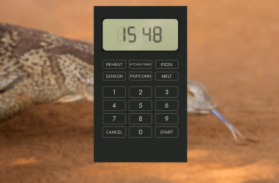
15 h 48 min
